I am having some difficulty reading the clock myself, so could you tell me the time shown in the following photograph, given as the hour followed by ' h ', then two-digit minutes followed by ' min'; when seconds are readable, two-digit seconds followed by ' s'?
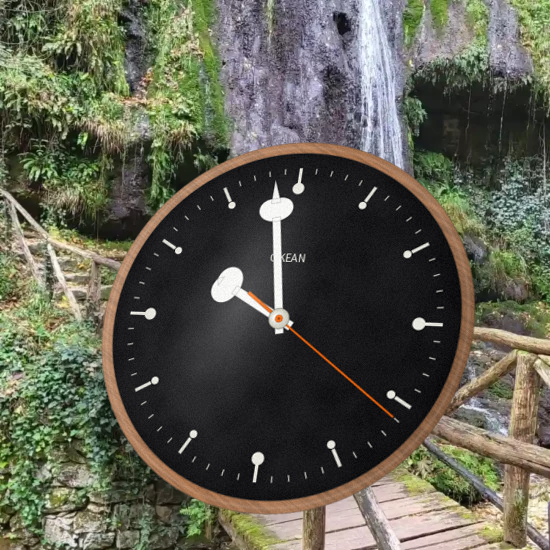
9 h 58 min 21 s
